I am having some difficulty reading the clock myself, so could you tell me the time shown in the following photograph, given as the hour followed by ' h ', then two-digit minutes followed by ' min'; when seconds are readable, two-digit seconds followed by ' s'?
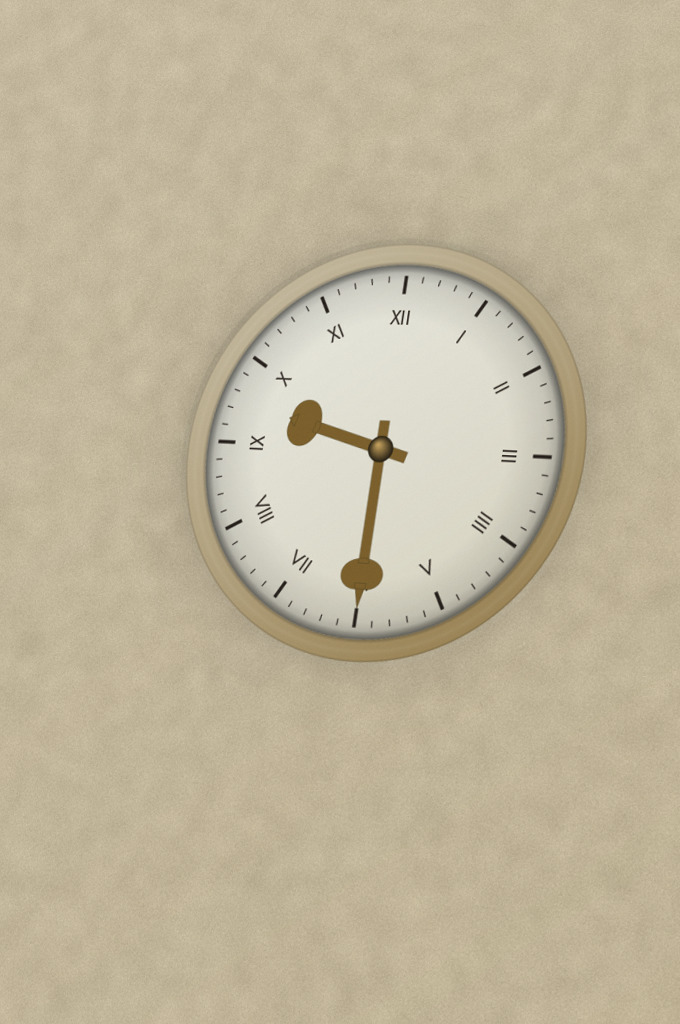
9 h 30 min
